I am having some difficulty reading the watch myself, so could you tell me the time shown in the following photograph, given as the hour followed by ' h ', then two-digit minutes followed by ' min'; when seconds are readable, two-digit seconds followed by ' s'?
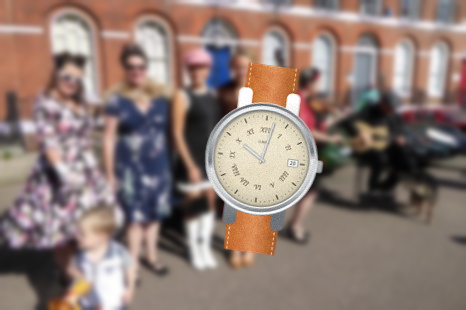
10 h 02 min
